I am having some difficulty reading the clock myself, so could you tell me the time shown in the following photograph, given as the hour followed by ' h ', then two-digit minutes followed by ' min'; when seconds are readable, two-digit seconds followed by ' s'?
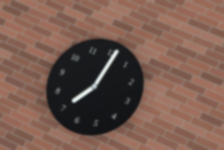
7 h 01 min
